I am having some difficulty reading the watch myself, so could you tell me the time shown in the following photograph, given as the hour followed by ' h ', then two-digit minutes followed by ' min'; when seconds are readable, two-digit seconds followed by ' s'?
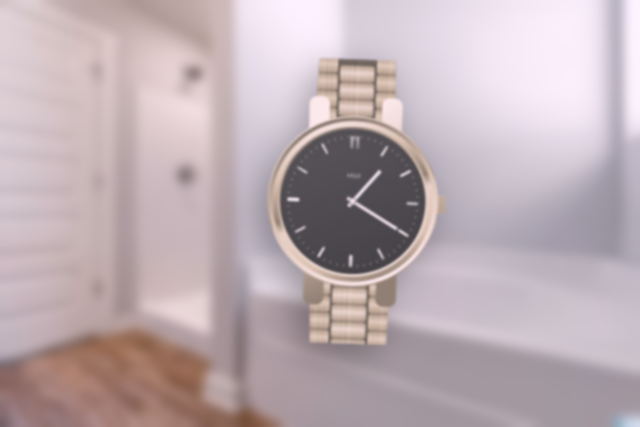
1 h 20 min
